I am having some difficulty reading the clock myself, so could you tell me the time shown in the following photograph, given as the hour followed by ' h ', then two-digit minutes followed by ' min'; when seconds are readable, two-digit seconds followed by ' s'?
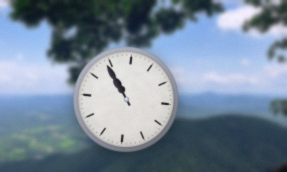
10 h 54 min
